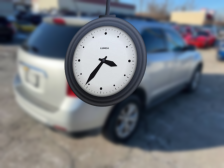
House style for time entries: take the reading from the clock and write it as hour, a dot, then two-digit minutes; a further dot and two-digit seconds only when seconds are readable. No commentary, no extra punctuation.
3.36
